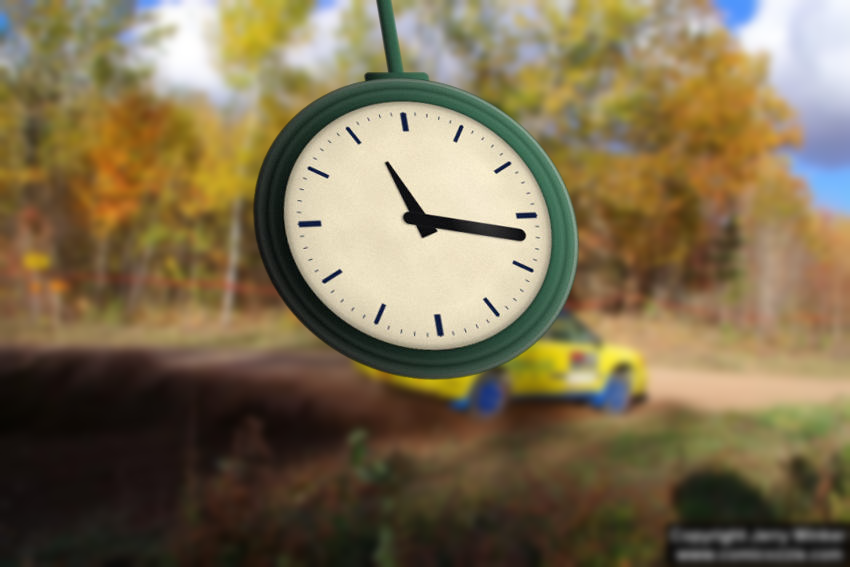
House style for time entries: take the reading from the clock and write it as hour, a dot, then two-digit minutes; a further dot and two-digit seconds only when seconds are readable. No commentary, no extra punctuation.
11.17
